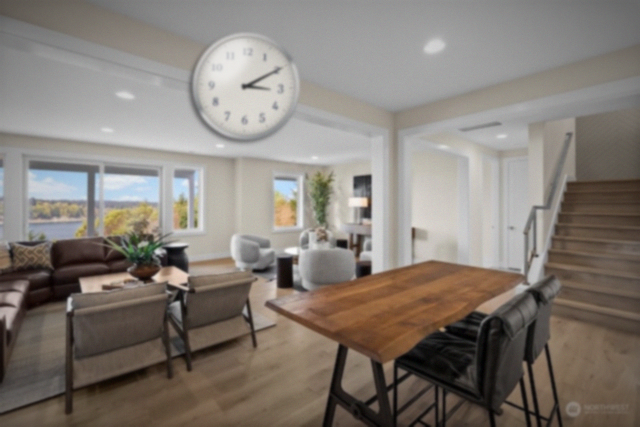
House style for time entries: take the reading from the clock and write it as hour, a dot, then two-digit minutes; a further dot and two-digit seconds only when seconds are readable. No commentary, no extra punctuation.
3.10
